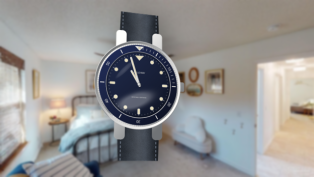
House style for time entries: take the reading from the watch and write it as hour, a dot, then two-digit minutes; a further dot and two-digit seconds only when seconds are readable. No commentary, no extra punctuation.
10.57
